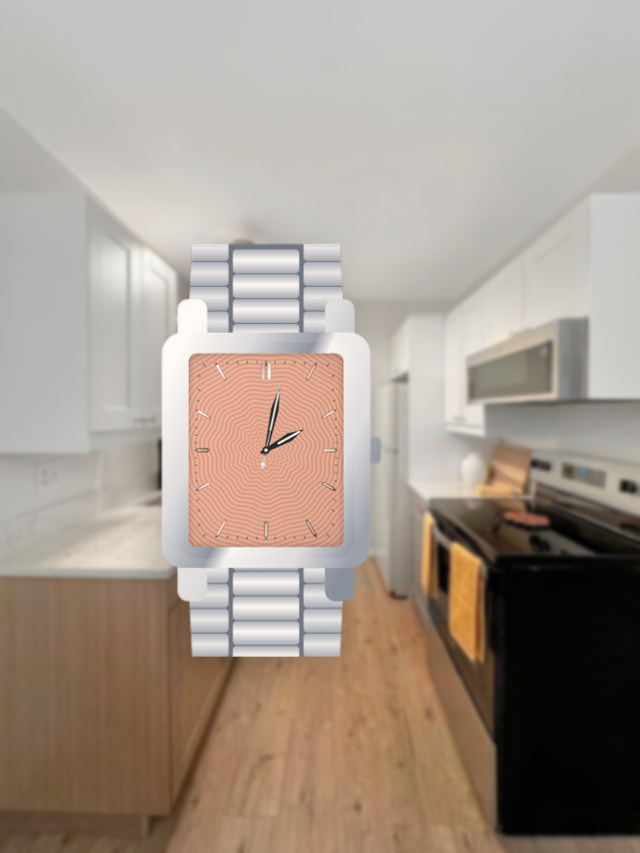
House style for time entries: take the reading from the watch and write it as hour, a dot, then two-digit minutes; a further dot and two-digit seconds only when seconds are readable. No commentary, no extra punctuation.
2.02.02
